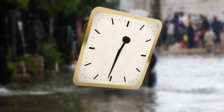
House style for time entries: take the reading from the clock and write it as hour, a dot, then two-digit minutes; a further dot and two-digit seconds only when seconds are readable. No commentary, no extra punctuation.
12.31
